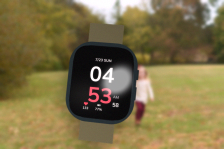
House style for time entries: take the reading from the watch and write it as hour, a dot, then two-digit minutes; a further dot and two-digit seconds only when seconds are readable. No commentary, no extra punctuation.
4.53
